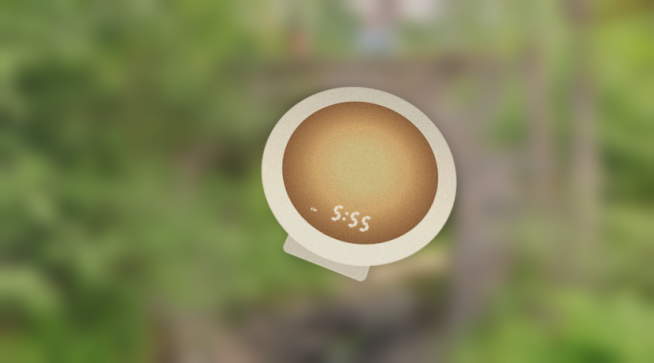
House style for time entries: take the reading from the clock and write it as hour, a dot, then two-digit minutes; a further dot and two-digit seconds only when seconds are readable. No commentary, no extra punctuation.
5.55
